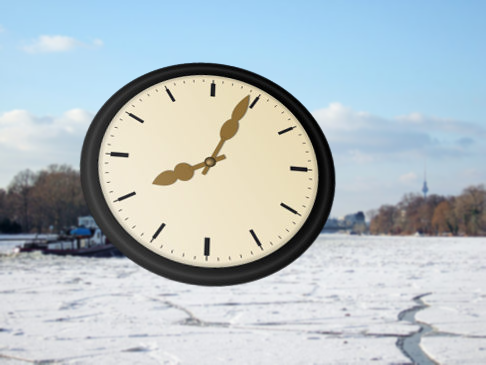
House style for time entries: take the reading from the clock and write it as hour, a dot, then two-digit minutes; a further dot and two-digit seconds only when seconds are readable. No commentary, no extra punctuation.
8.04
